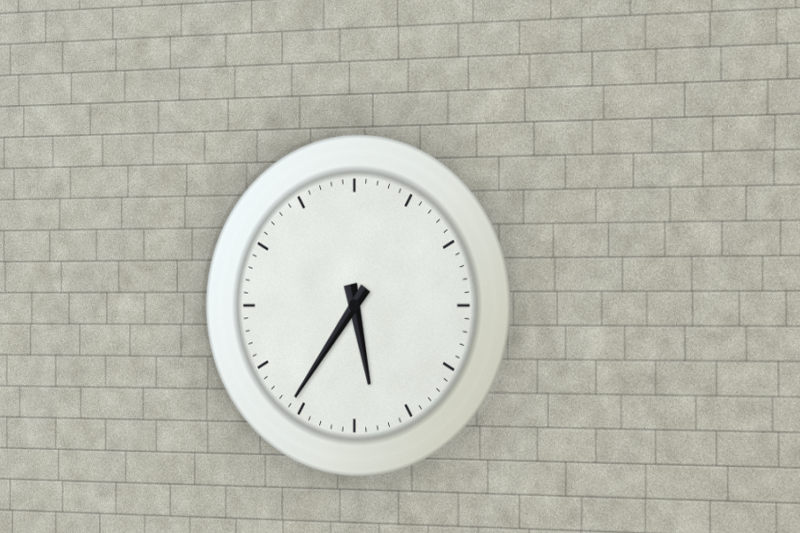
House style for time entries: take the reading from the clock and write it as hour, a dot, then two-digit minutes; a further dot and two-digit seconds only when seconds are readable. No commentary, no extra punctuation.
5.36
